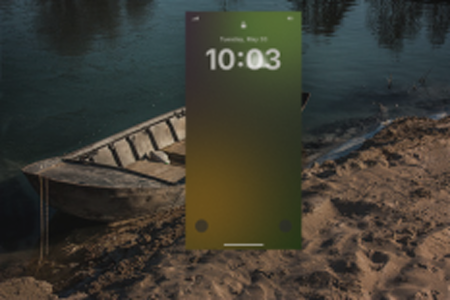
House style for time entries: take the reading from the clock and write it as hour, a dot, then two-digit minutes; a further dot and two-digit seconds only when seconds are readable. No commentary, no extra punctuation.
10.03
